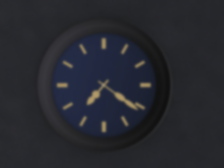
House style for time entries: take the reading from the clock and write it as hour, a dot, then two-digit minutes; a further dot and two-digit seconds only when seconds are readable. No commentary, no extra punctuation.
7.21
